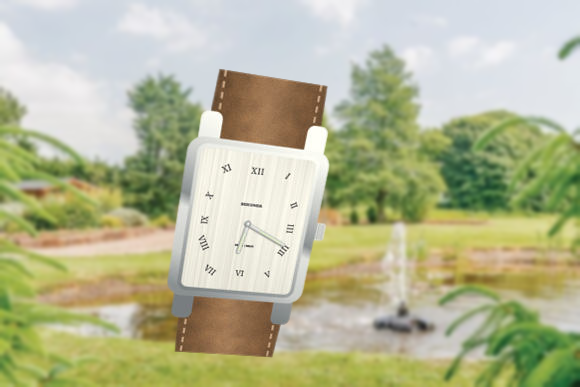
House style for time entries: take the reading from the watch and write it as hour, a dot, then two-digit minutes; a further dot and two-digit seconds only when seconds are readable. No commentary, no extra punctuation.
6.19
